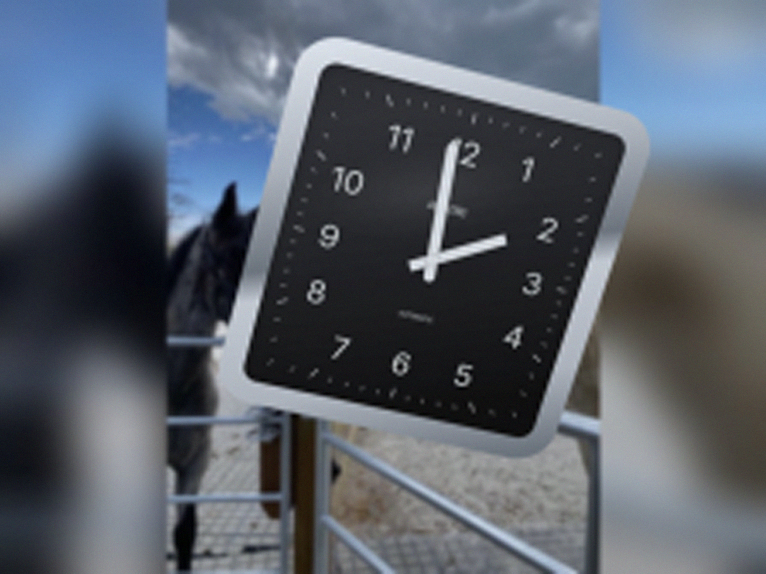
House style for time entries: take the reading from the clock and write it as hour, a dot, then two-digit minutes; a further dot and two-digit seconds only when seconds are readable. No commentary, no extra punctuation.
1.59
